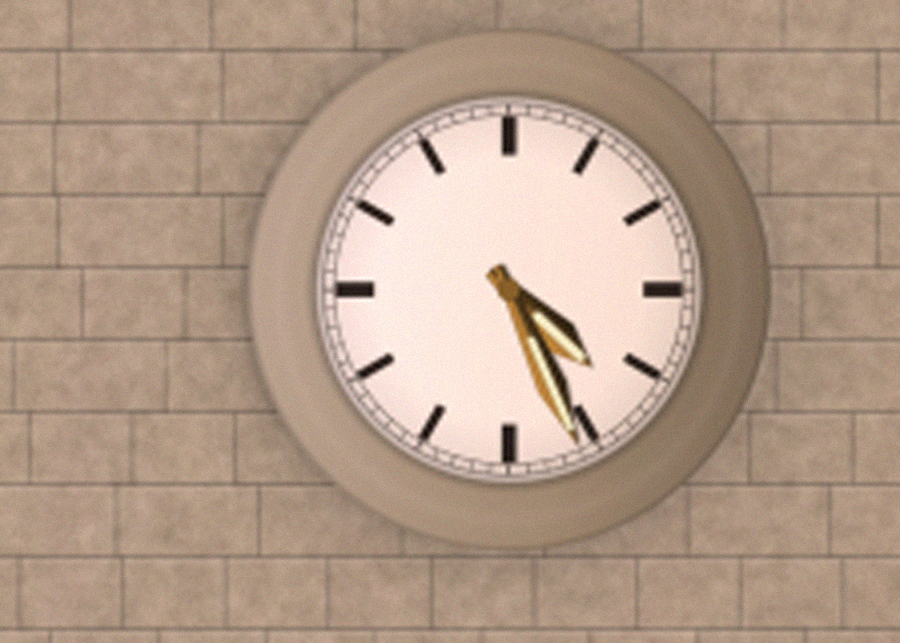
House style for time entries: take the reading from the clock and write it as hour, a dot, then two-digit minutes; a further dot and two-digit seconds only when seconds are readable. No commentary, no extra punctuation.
4.26
